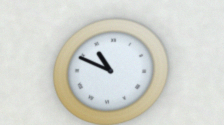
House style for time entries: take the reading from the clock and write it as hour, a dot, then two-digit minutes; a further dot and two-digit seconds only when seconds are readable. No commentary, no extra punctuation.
10.49
